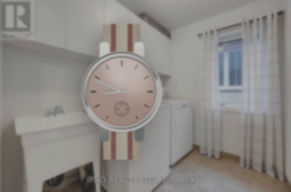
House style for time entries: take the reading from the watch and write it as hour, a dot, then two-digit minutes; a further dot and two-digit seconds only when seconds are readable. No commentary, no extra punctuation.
8.49
